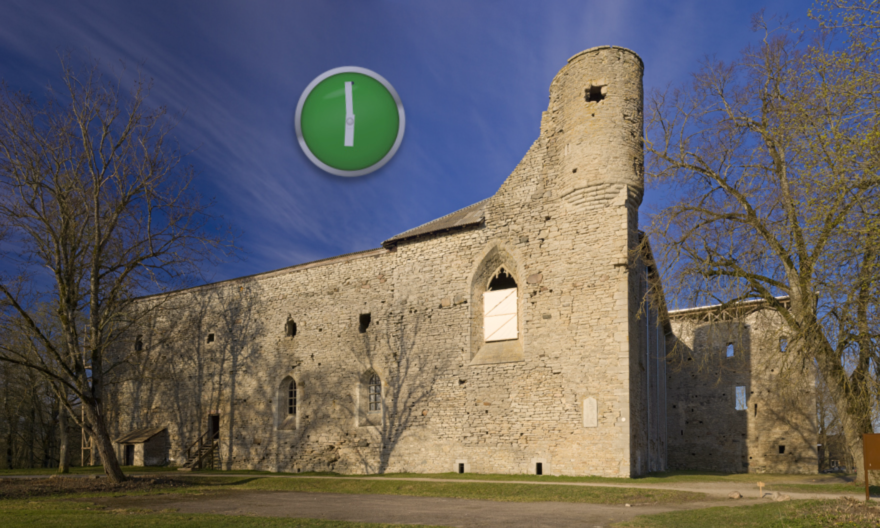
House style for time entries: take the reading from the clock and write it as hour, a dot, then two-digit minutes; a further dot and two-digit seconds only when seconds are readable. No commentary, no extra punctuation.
5.59
